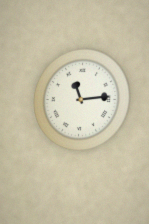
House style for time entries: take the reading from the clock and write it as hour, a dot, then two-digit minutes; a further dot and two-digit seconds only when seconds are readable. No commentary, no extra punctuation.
11.14
